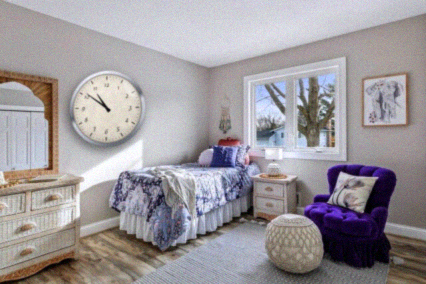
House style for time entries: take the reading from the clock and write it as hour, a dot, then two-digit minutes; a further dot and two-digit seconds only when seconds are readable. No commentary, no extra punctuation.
10.51
